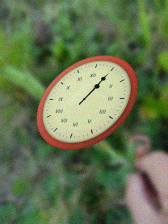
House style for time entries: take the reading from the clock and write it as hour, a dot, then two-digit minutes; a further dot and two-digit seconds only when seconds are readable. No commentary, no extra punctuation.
1.05
